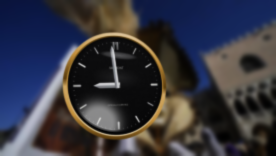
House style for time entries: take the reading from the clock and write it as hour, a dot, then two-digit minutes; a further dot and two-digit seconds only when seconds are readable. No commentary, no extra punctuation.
8.59
